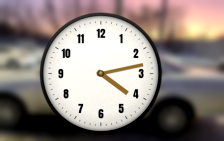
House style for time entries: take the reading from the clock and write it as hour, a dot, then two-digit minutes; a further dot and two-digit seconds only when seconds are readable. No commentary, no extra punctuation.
4.13
